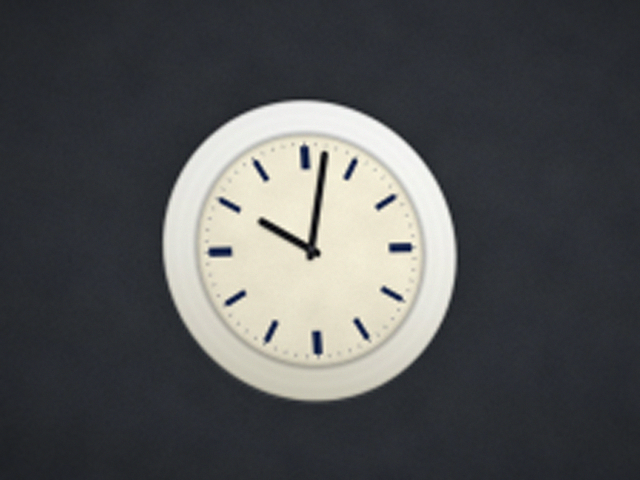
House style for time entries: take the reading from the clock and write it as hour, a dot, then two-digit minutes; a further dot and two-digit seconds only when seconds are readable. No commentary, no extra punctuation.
10.02
